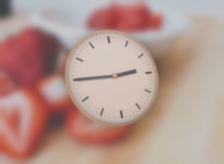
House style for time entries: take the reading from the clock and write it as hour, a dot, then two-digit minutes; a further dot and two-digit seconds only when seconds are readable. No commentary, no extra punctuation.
2.45
